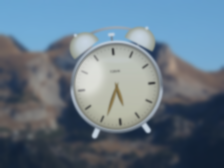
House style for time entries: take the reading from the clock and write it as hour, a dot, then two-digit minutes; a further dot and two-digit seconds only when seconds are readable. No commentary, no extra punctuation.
5.34
